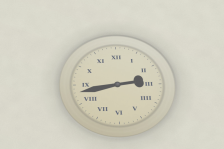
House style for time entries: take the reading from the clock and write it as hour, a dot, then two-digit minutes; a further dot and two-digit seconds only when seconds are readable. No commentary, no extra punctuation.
2.43
